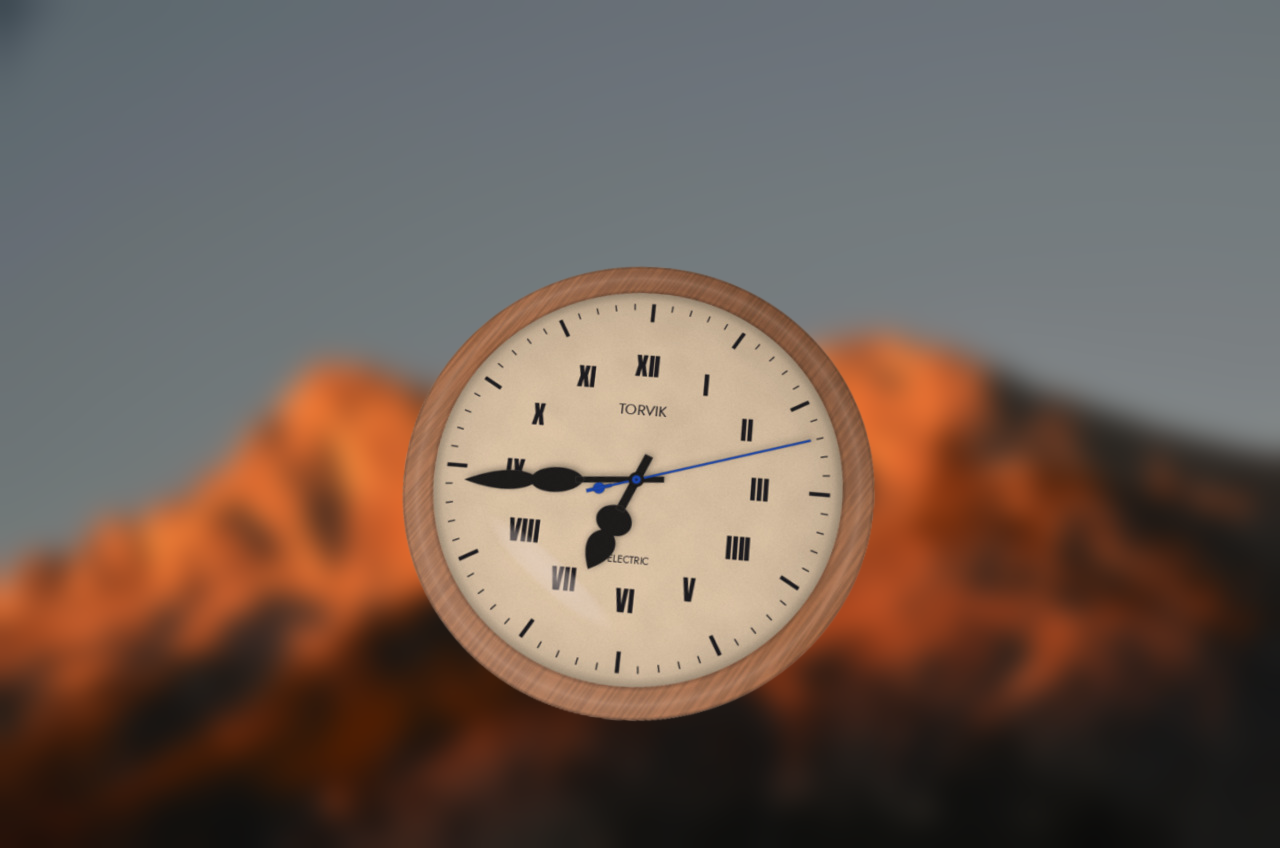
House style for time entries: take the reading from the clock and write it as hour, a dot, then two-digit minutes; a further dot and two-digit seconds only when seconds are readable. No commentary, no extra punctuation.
6.44.12
